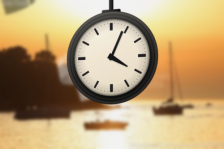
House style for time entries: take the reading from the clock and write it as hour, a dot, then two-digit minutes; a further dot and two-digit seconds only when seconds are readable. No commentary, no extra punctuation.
4.04
